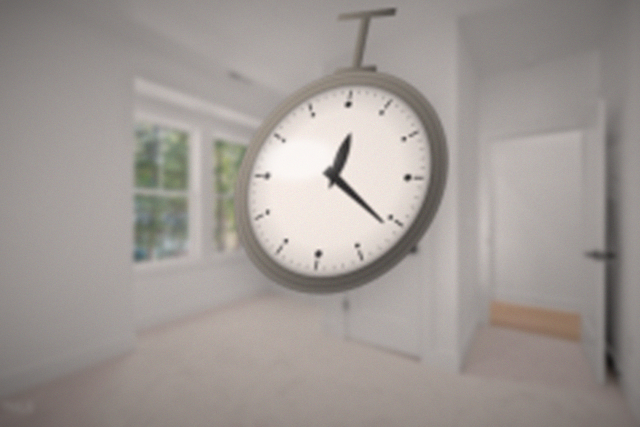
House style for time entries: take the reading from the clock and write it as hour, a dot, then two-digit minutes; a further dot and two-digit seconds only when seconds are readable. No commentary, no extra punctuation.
12.21
